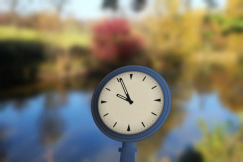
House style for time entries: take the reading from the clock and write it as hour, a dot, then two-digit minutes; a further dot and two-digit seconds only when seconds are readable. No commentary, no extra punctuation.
9.56
